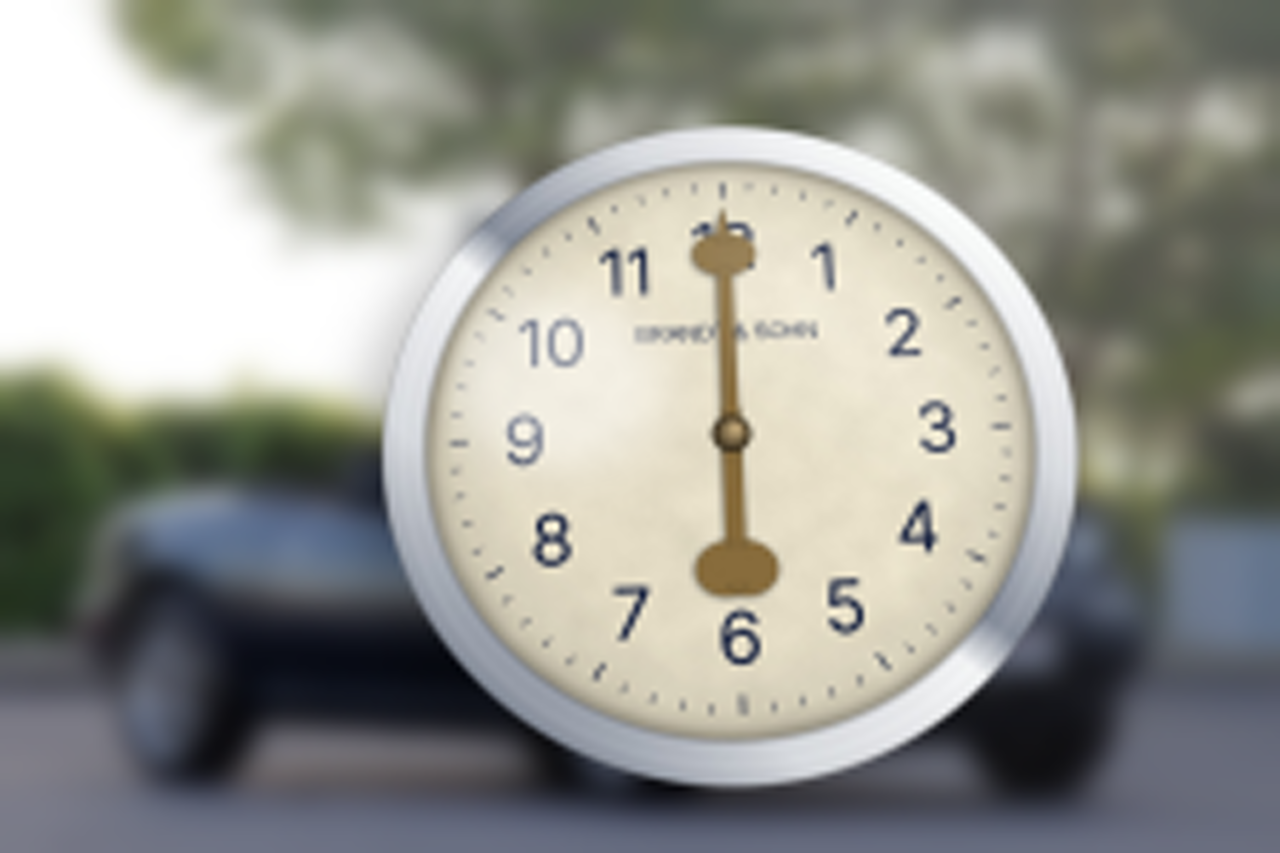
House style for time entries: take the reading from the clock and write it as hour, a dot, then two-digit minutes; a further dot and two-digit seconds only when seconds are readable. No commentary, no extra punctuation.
6.00
